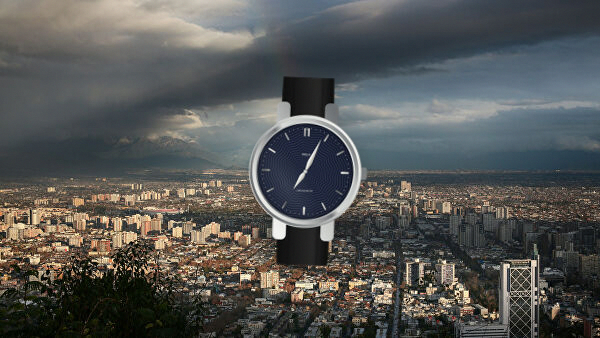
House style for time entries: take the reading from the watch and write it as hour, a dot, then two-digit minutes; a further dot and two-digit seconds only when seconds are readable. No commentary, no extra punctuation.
7.04
